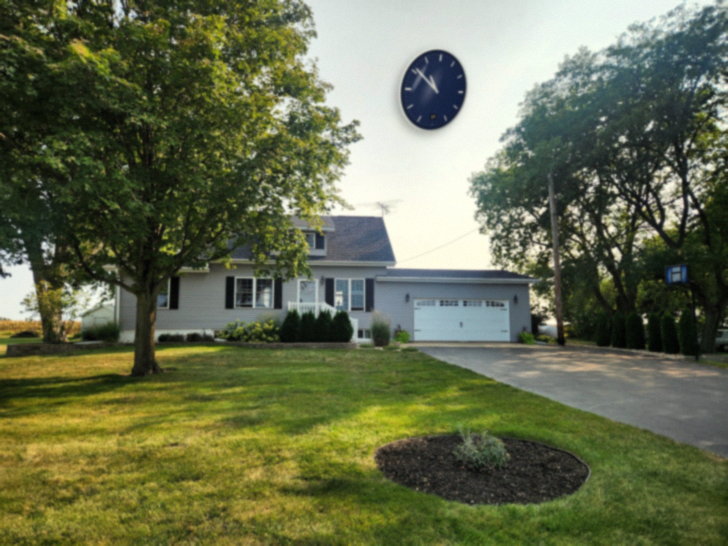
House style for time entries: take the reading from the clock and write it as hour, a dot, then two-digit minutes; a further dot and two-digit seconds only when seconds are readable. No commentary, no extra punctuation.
10.51
